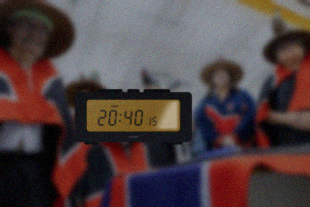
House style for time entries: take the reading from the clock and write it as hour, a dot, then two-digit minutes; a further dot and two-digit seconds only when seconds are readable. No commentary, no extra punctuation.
20.40.15
